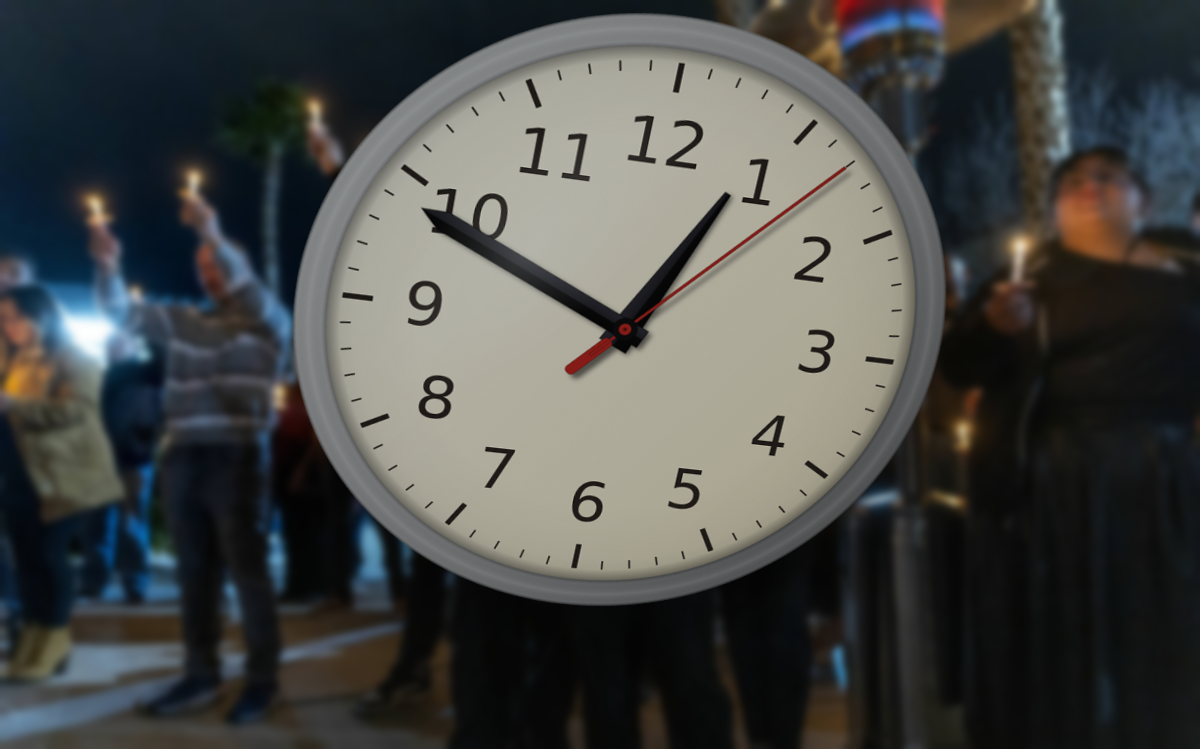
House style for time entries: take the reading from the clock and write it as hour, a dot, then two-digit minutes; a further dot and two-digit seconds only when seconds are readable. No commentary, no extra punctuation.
12.49.07
